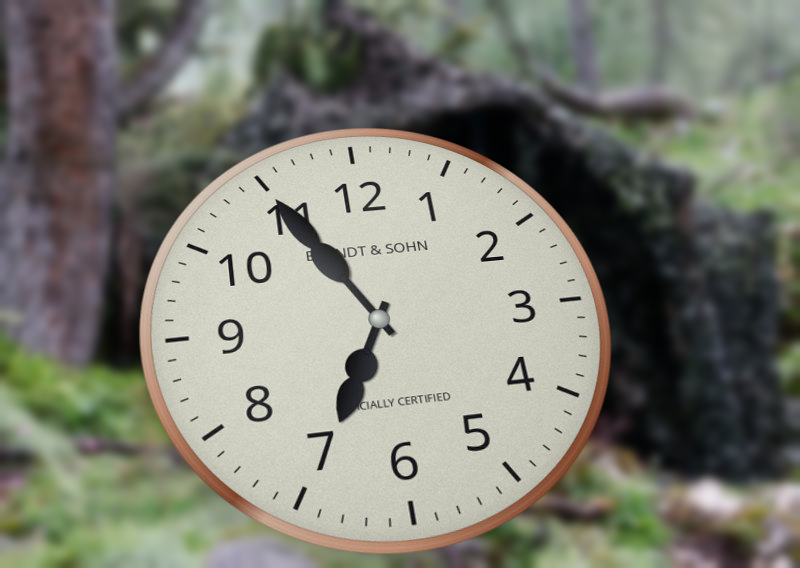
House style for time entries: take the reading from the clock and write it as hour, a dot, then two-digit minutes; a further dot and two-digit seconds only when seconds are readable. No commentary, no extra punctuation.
6.55
